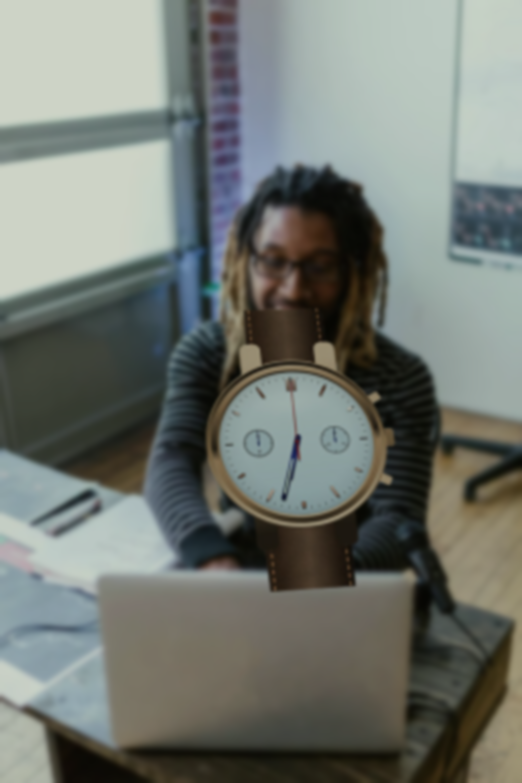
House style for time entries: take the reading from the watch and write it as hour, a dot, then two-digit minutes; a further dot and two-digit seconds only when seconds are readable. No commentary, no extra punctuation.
6.33
